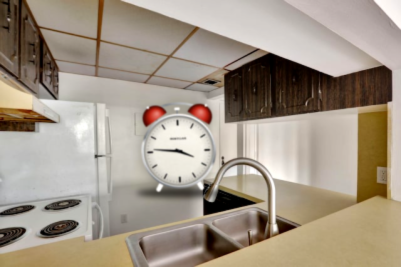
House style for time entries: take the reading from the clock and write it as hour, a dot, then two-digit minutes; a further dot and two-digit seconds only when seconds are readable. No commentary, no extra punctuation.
3.46
